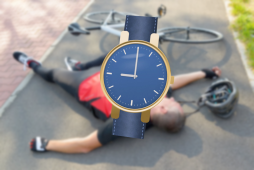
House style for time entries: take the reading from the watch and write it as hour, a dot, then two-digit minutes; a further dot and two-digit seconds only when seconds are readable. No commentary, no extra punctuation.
9.00
